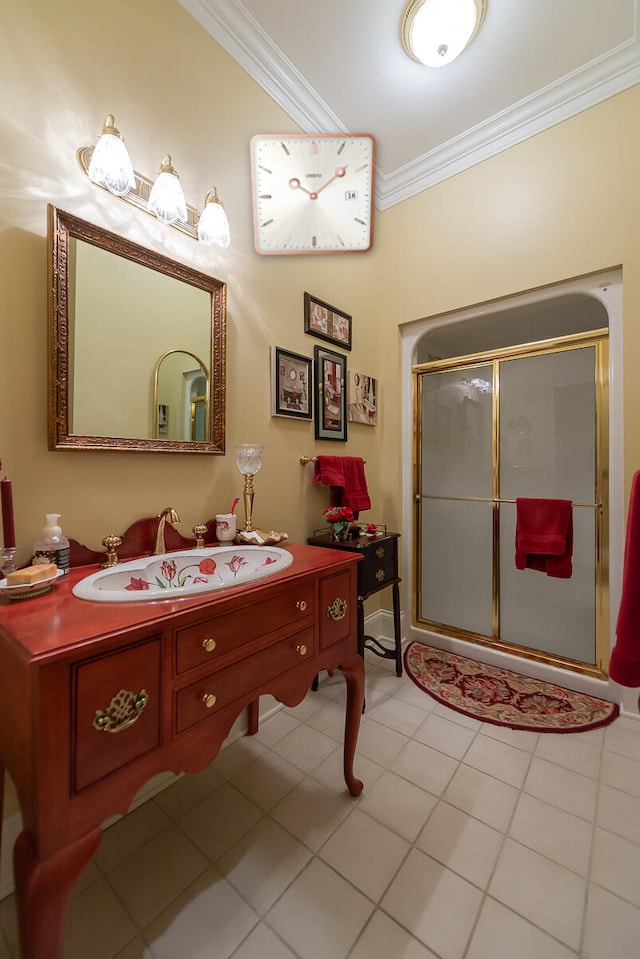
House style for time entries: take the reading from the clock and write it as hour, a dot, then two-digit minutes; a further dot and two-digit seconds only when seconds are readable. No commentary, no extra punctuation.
10.08
